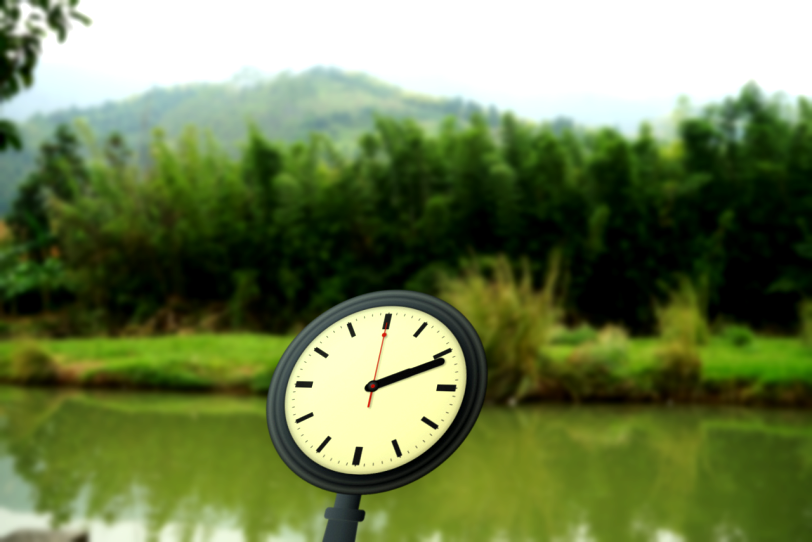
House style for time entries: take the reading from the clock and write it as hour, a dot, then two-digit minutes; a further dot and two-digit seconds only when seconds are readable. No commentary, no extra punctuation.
2.11.00
